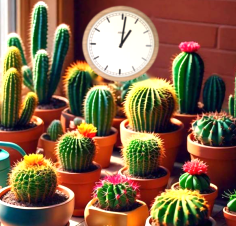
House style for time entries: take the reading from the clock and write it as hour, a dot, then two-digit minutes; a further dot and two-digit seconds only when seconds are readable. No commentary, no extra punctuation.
1.01
